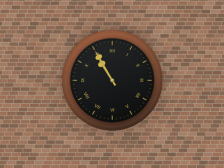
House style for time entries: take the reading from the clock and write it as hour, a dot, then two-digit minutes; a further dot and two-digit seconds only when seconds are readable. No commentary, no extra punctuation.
10.55
